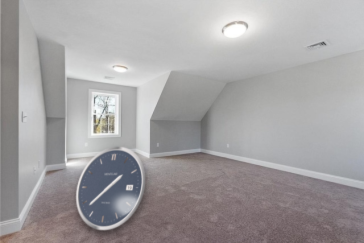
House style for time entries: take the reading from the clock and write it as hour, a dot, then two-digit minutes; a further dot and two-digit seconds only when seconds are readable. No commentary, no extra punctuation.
1.38
